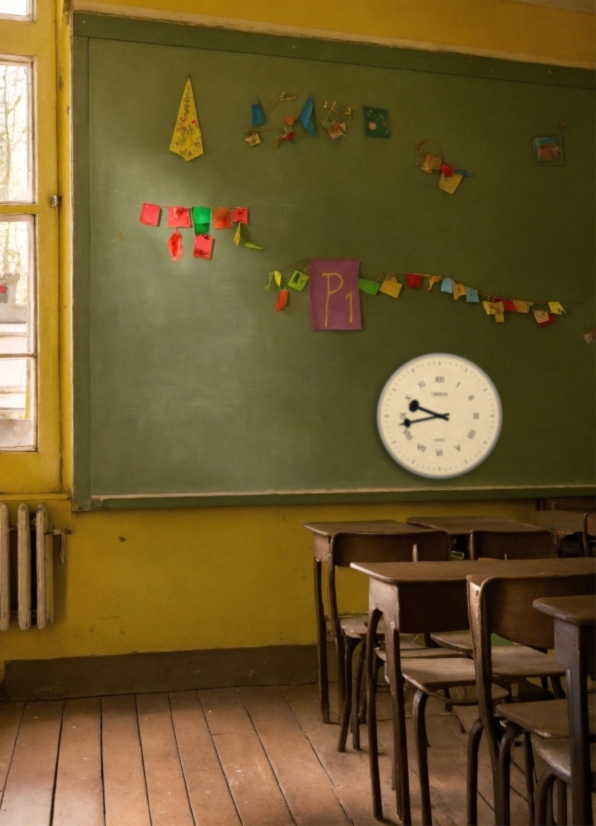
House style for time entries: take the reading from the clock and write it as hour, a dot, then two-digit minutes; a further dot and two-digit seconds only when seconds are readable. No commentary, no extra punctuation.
9.43
